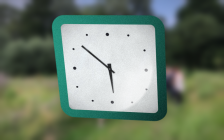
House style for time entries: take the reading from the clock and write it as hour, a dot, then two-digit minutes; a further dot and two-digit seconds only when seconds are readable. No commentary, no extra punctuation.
5.52
